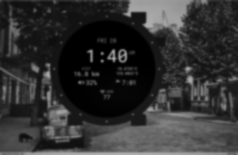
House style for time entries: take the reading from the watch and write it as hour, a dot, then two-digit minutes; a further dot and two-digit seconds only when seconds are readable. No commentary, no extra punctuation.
1.40
